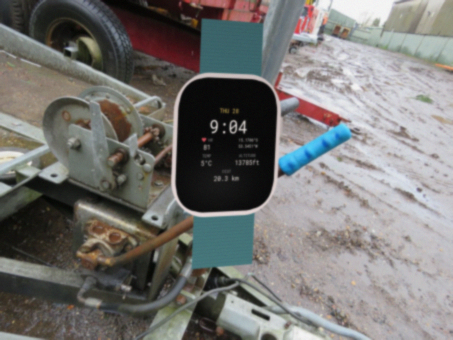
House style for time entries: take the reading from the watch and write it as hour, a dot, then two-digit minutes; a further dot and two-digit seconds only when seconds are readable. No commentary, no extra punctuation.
9.04
